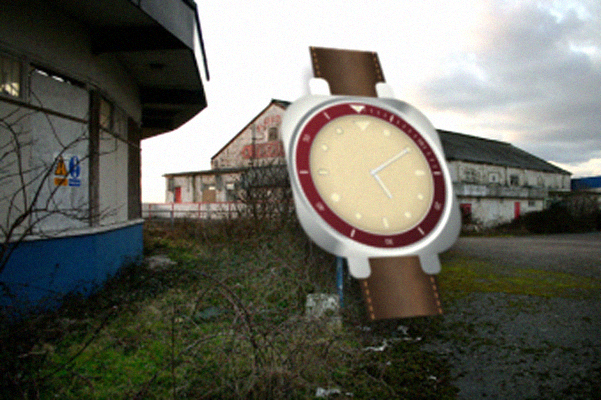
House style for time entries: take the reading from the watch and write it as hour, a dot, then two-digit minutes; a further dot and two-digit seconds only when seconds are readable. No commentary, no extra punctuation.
5.10
